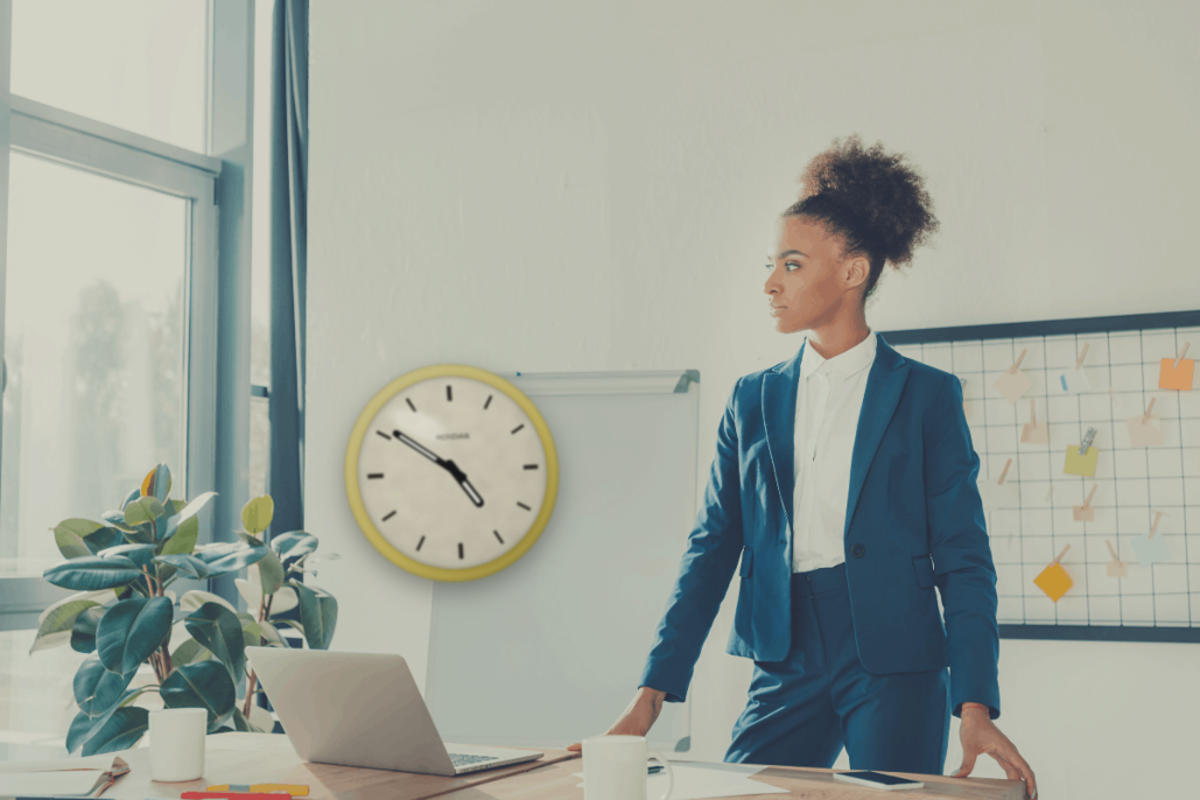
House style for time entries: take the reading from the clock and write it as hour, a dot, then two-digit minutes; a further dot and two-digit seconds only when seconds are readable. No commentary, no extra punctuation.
4.51
